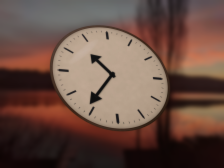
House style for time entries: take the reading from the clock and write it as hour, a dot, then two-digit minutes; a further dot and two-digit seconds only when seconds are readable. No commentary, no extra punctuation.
10.36
